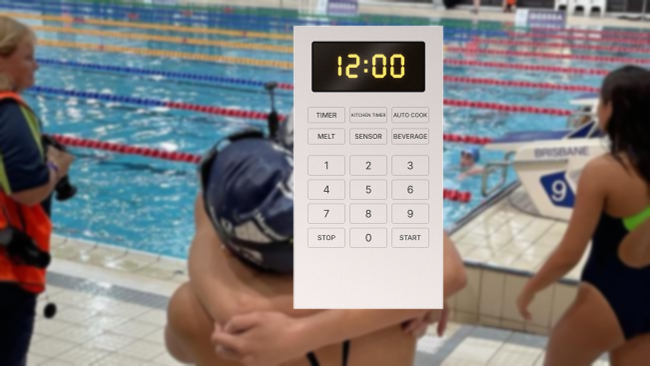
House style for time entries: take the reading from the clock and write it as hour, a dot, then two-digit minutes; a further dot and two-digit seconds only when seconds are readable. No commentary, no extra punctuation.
12.00
